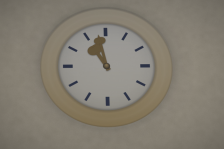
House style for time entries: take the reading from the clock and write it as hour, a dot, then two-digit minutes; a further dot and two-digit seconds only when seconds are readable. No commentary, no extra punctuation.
10.58
